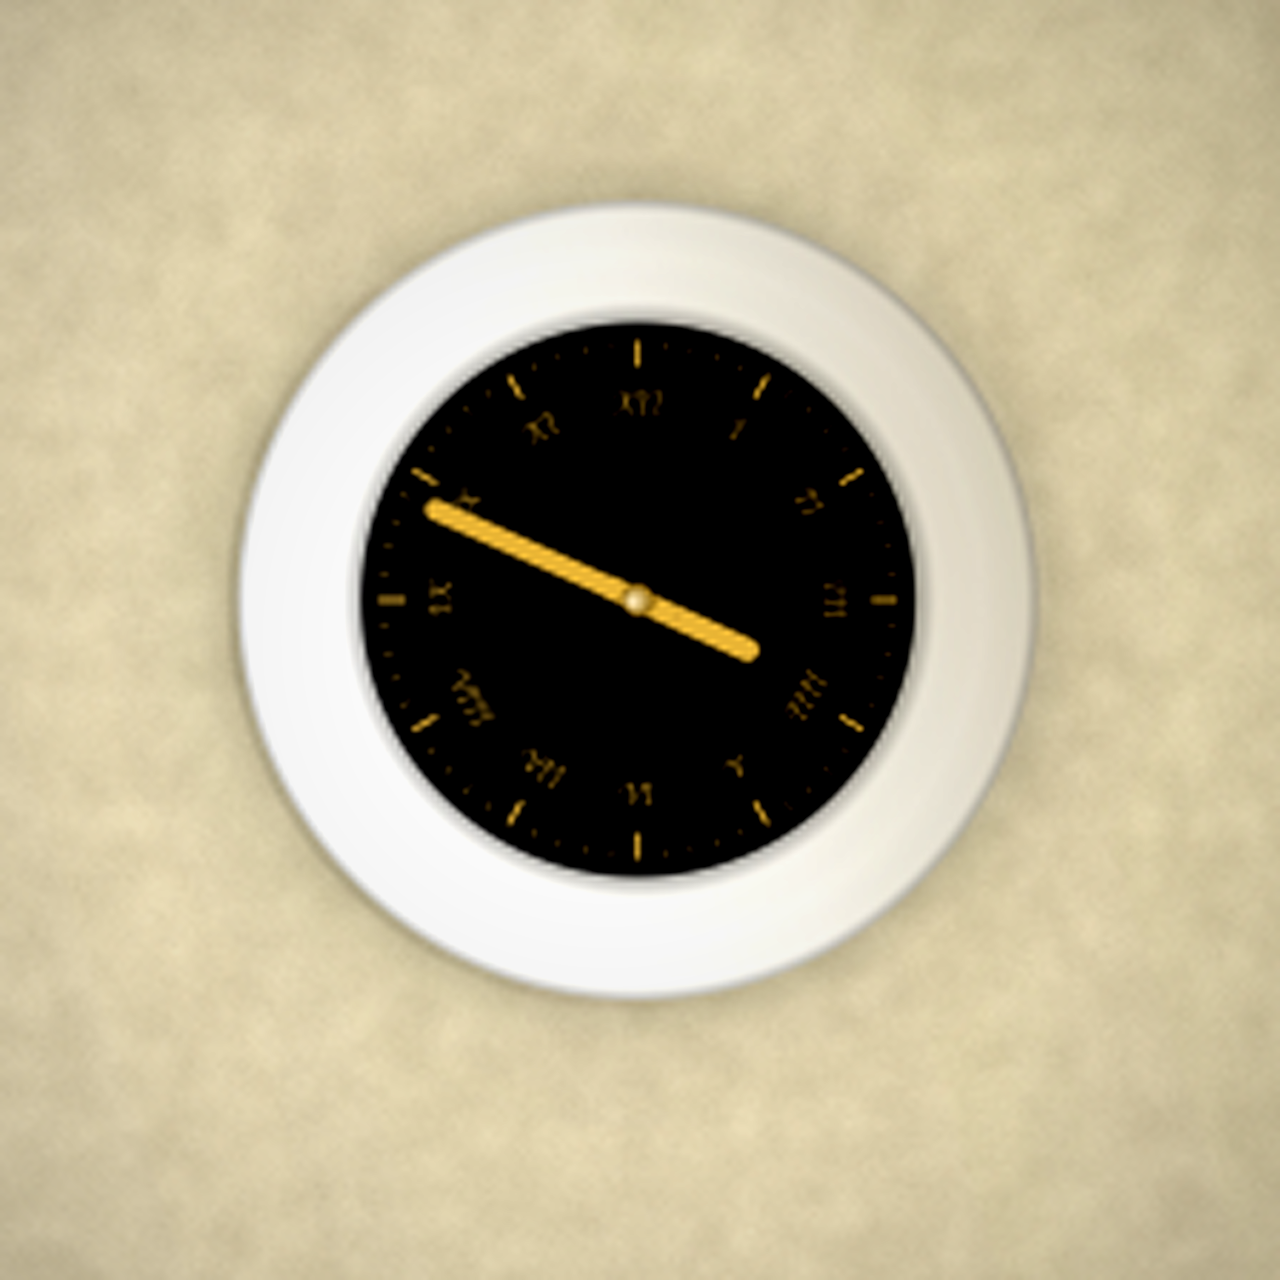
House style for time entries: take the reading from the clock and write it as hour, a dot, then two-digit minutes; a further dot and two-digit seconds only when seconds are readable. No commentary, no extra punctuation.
3.49
